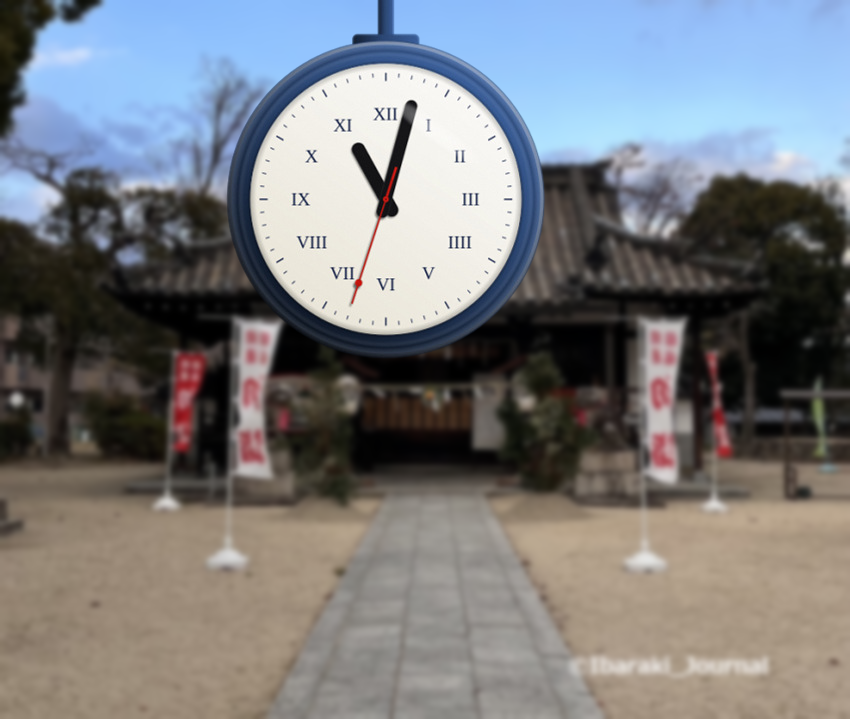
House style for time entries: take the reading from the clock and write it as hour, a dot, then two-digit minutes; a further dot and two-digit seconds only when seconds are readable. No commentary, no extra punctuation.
11.02.33
